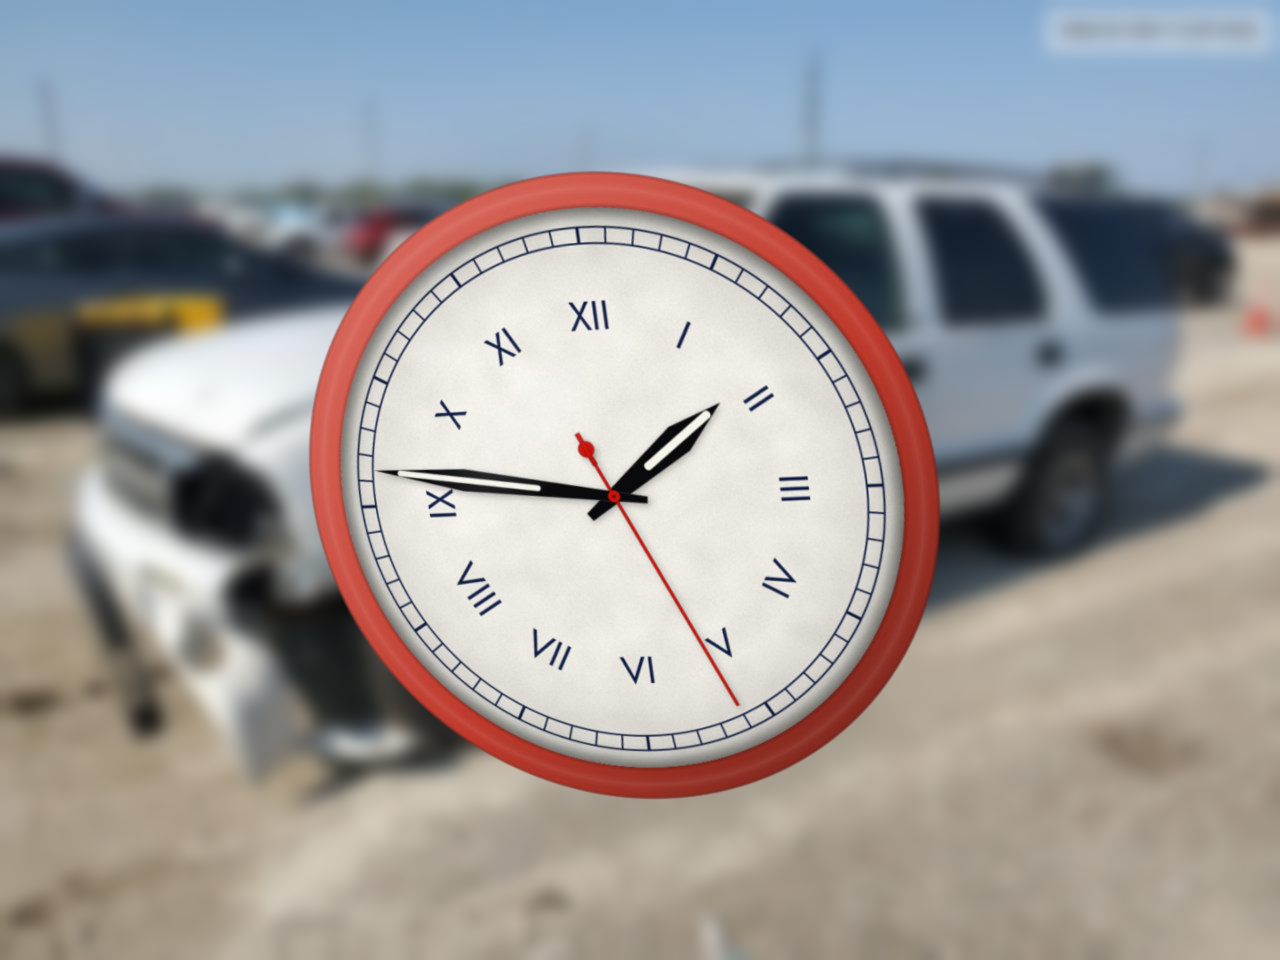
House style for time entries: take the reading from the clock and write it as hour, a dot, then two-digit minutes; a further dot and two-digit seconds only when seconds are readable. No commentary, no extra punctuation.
1.46.26
